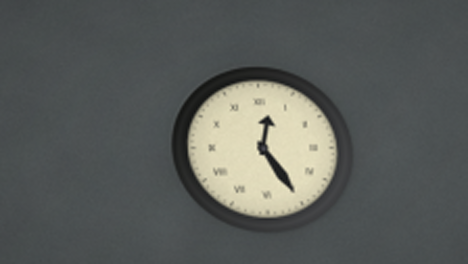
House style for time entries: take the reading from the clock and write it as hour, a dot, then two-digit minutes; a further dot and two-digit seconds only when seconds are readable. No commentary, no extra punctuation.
12.25
